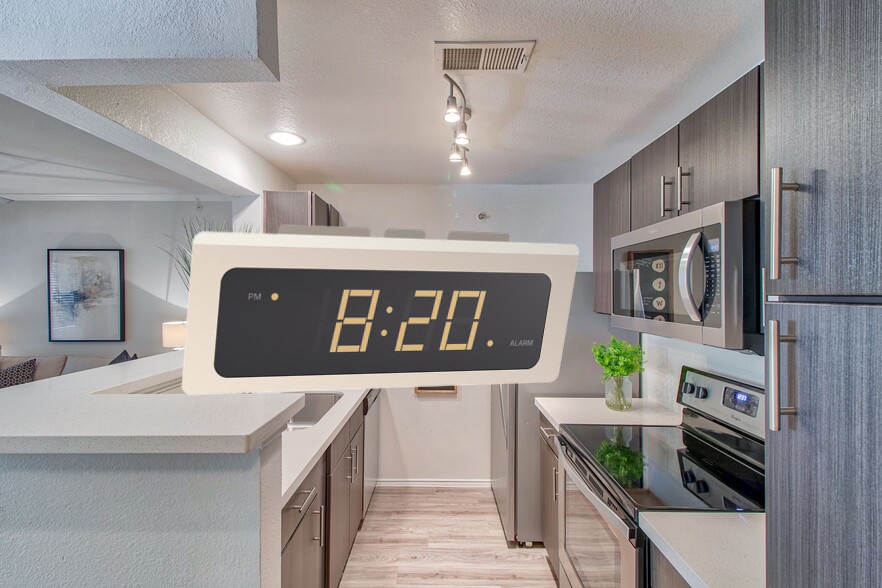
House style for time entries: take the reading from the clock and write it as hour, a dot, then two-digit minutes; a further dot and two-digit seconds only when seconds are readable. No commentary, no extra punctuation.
8.20
